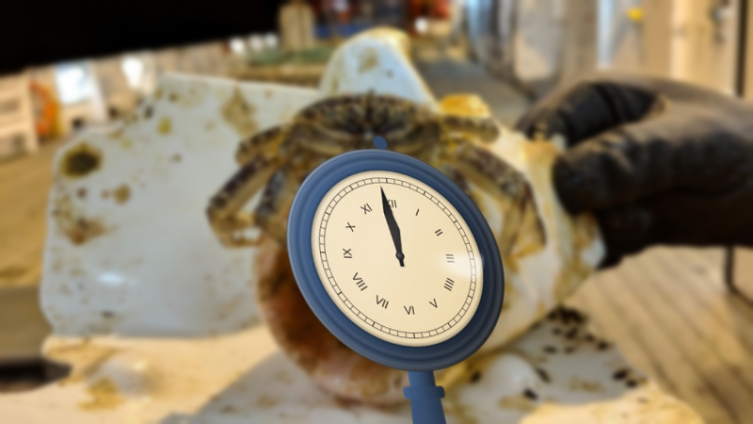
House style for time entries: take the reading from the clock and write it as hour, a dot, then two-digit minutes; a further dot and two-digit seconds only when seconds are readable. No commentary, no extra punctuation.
11.59
